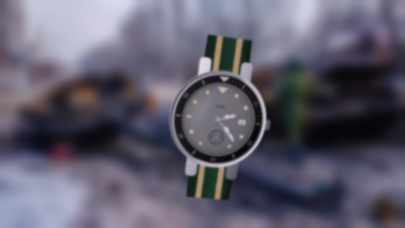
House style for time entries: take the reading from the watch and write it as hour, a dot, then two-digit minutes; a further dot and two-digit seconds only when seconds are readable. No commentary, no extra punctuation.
2.23
